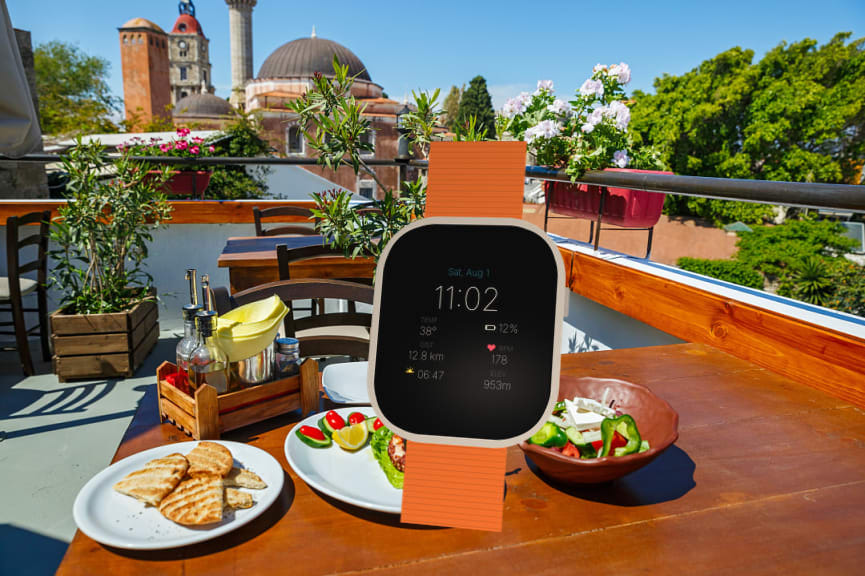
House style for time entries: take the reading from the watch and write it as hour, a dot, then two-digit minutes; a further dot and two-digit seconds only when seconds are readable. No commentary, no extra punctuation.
11.02
